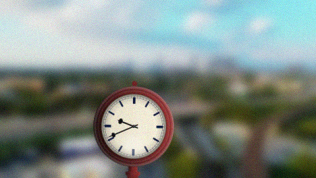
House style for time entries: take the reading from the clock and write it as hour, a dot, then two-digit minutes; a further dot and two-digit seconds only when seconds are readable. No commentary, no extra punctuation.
9.41
